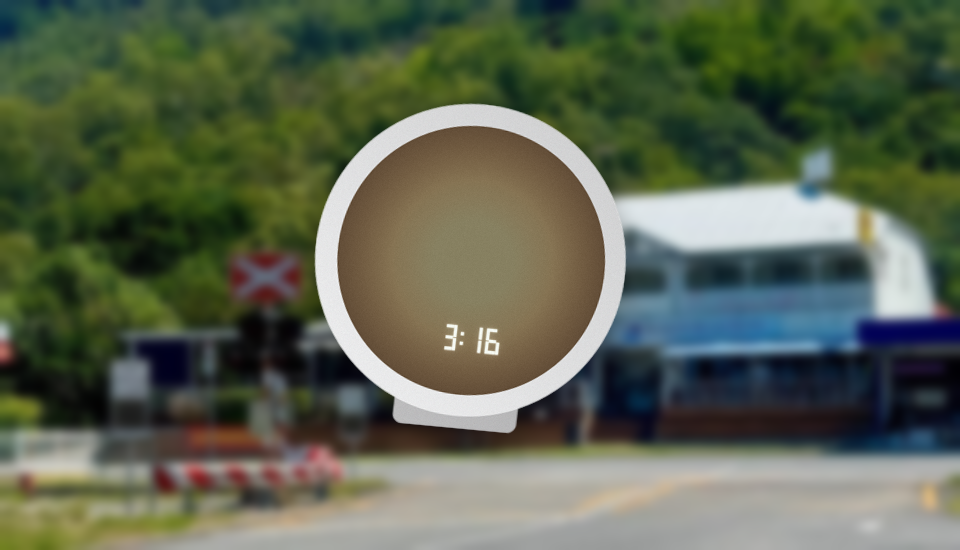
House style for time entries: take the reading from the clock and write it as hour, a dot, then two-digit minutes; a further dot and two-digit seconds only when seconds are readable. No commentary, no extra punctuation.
3.16
